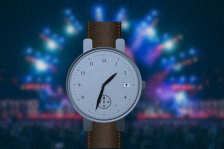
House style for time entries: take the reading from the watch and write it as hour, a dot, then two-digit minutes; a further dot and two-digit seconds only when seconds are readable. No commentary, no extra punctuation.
1.33
